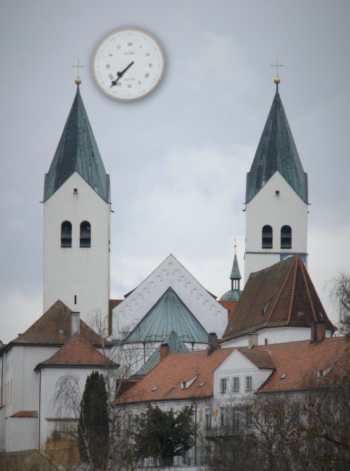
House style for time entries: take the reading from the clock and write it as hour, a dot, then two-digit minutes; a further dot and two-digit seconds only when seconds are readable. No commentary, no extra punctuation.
7.37
